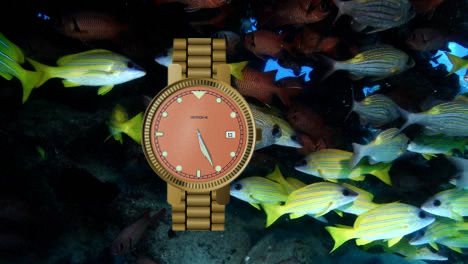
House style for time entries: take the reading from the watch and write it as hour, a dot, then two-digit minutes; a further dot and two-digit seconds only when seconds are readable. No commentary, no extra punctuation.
5.26
